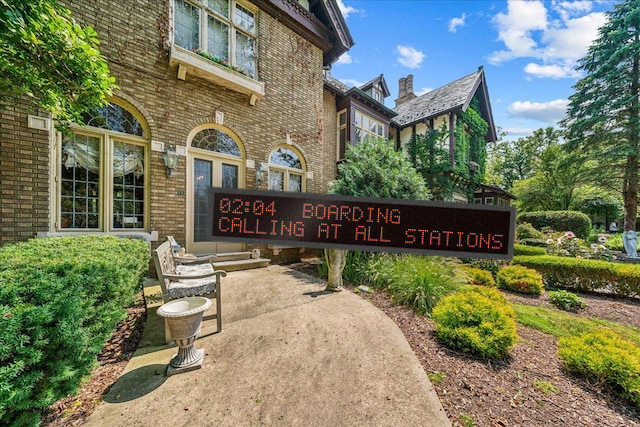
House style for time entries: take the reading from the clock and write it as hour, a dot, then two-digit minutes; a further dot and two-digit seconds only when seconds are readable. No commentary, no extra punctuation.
2.04
